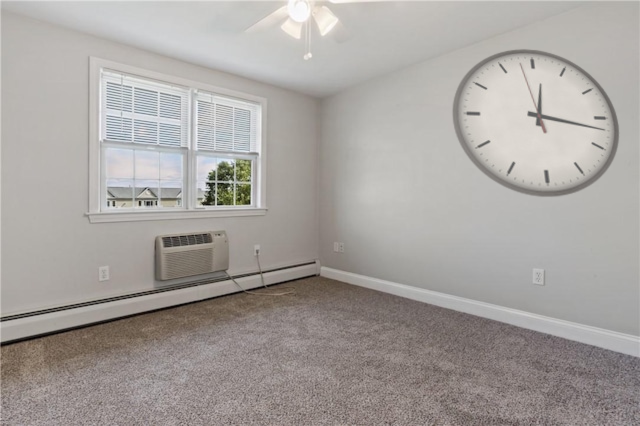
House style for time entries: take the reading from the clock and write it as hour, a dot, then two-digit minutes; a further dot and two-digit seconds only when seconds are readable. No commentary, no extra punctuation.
12.16.58
